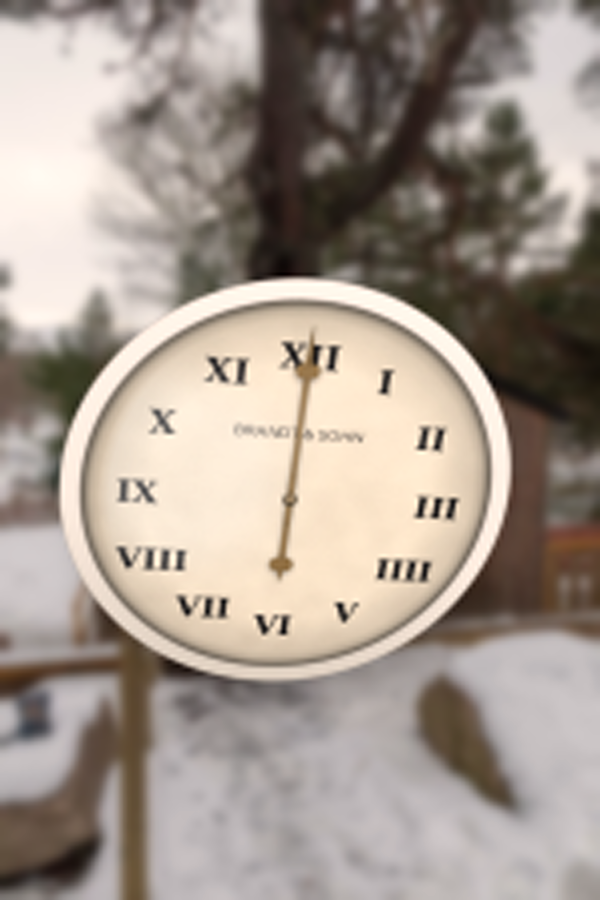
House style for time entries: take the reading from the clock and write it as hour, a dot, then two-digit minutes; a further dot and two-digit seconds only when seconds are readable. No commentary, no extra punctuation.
6.00
